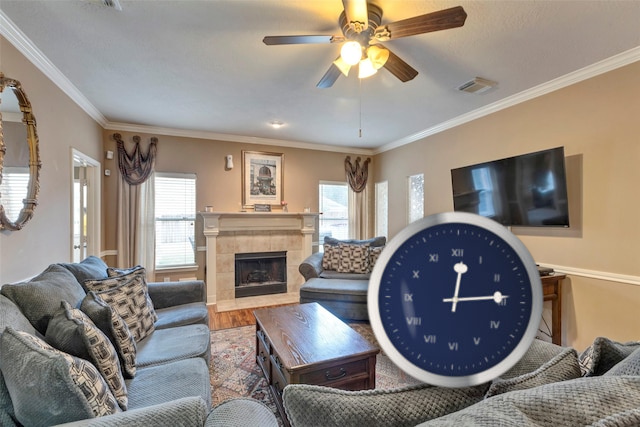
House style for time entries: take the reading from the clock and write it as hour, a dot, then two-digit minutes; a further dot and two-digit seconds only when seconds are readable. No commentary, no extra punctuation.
12.14
